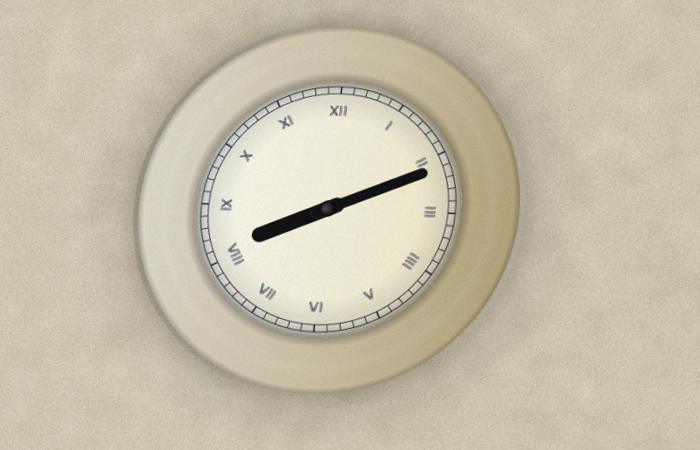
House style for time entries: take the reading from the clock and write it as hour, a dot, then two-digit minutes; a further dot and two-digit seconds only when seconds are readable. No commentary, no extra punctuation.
8.11
